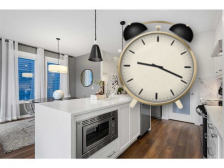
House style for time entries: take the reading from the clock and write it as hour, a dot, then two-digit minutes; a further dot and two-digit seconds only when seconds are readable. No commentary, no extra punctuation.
9.19
